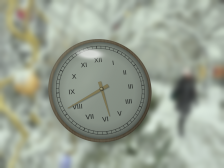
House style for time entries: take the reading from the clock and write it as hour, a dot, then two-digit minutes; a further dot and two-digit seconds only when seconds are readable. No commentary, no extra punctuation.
5.41
